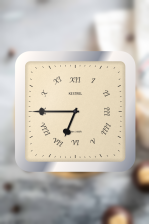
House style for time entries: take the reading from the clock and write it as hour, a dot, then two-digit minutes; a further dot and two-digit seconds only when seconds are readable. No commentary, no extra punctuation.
6.45
